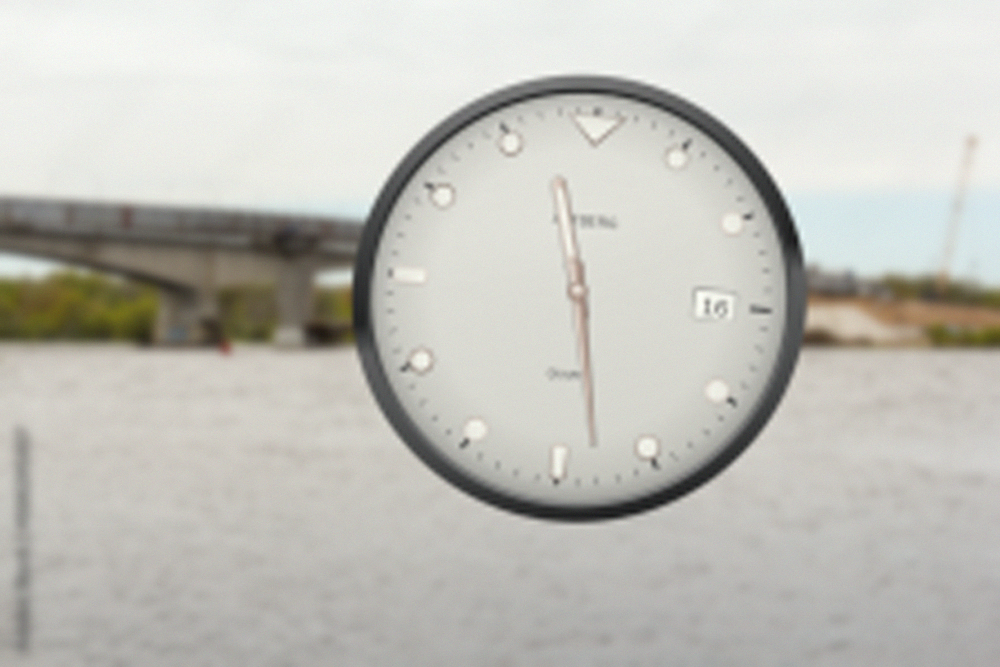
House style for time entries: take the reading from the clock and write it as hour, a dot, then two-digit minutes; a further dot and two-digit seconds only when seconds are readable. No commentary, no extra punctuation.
11.28
